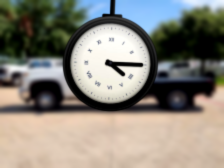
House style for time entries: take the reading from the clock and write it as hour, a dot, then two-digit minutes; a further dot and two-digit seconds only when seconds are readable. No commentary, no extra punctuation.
4.15
